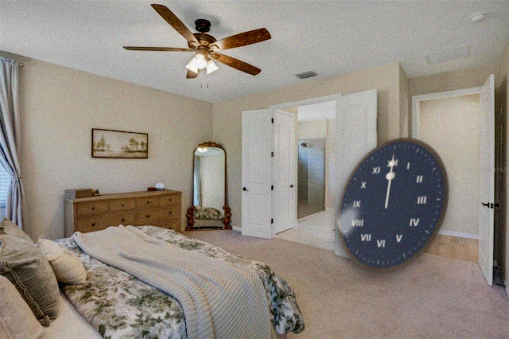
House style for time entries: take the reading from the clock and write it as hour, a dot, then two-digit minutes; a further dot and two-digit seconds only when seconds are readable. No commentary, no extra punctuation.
12.00
